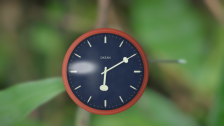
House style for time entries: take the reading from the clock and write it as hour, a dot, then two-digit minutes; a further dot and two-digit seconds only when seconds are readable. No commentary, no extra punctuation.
6.10
